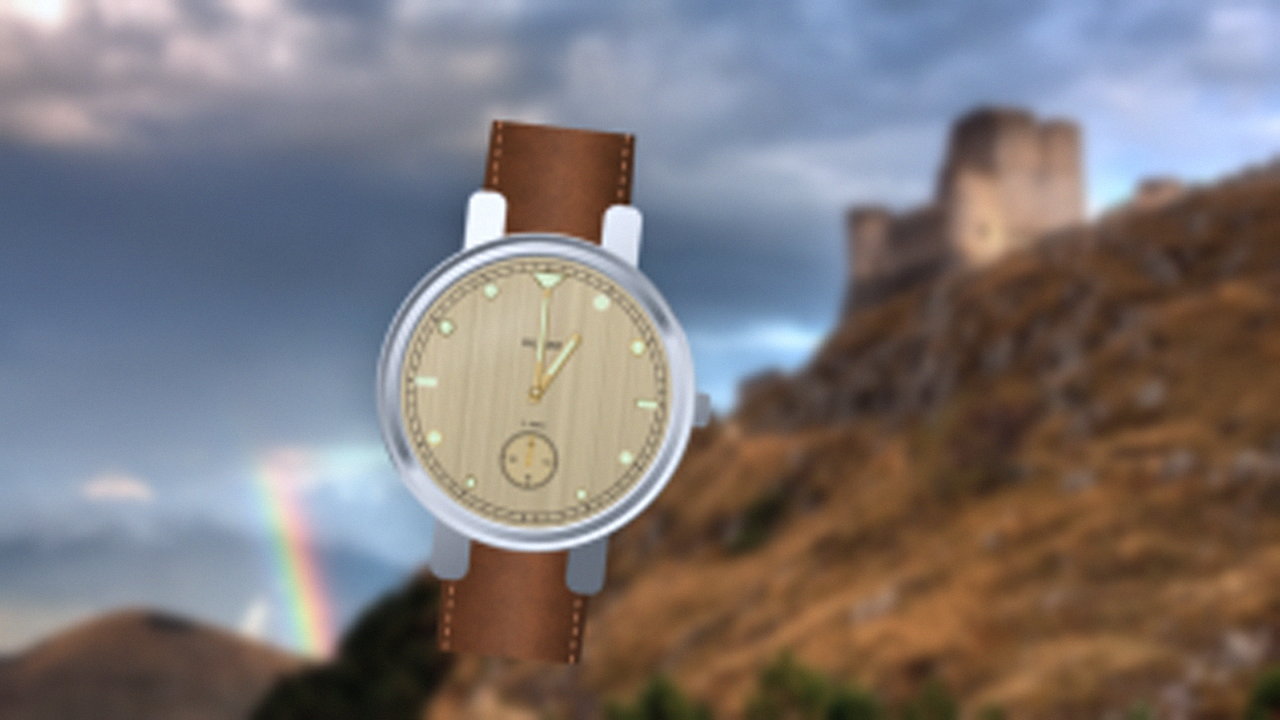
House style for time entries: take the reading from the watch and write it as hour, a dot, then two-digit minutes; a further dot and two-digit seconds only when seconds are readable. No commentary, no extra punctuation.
1.00
